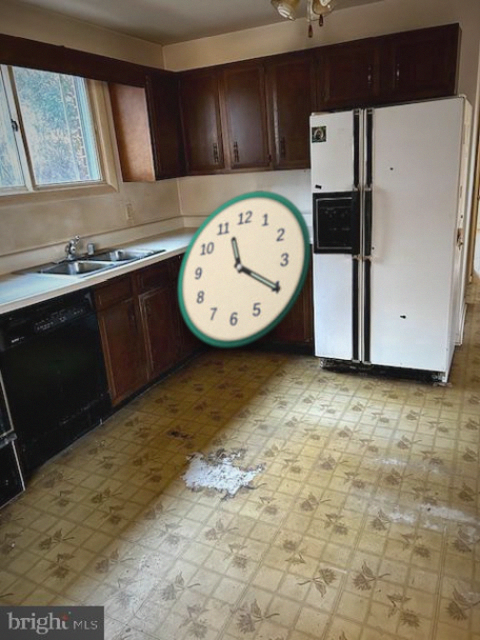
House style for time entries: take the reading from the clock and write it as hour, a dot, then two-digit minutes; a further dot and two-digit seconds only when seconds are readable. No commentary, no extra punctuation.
11.20
